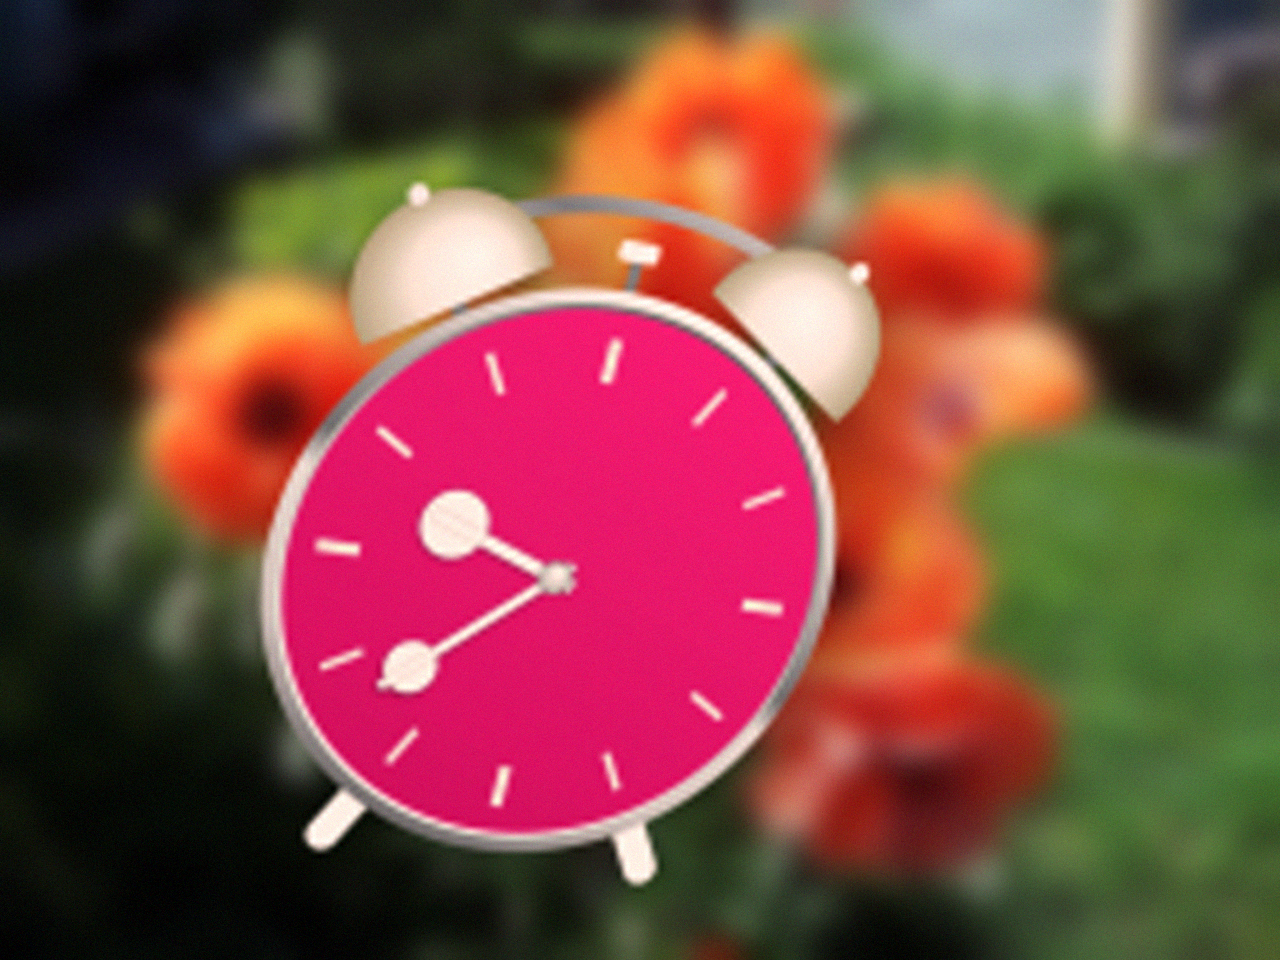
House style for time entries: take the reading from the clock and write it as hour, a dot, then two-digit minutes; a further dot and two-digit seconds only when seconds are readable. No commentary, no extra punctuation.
9.38
